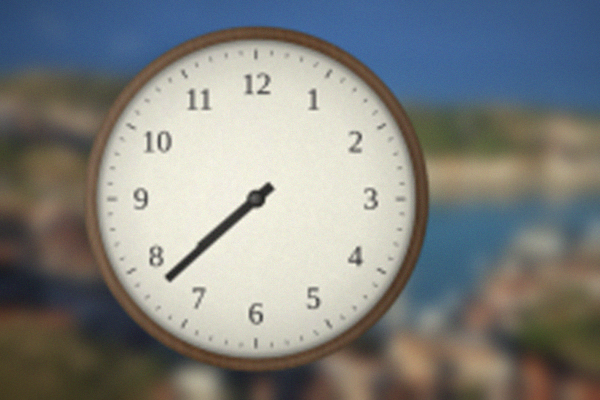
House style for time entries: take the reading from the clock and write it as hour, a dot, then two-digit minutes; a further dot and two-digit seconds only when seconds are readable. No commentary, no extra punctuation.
7.38
